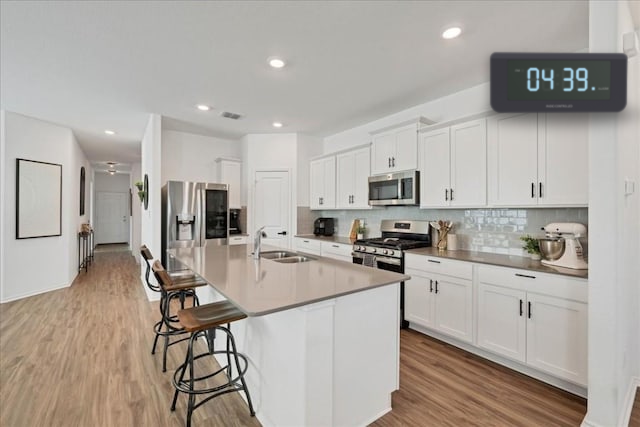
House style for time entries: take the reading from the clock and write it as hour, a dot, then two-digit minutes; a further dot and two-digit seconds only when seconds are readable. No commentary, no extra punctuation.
4.39
